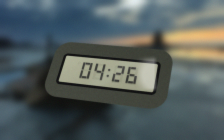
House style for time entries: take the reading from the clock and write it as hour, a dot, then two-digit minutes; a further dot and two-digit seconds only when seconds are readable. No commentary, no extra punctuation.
4.26
